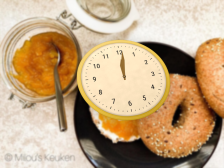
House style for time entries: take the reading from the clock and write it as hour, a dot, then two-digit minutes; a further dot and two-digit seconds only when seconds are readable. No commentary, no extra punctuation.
12.01
